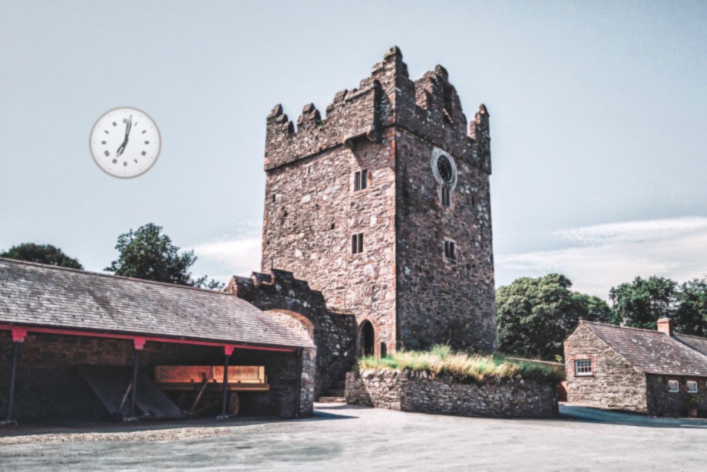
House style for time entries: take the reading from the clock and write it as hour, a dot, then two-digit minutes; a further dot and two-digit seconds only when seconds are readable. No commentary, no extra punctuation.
7.02
